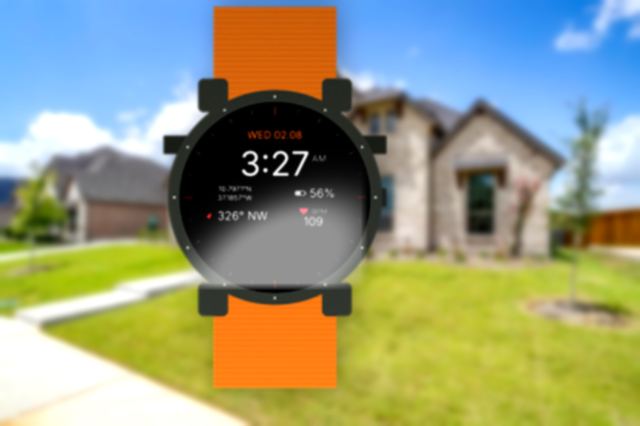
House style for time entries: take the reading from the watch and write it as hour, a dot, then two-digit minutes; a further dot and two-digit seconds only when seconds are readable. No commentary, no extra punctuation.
3.27
